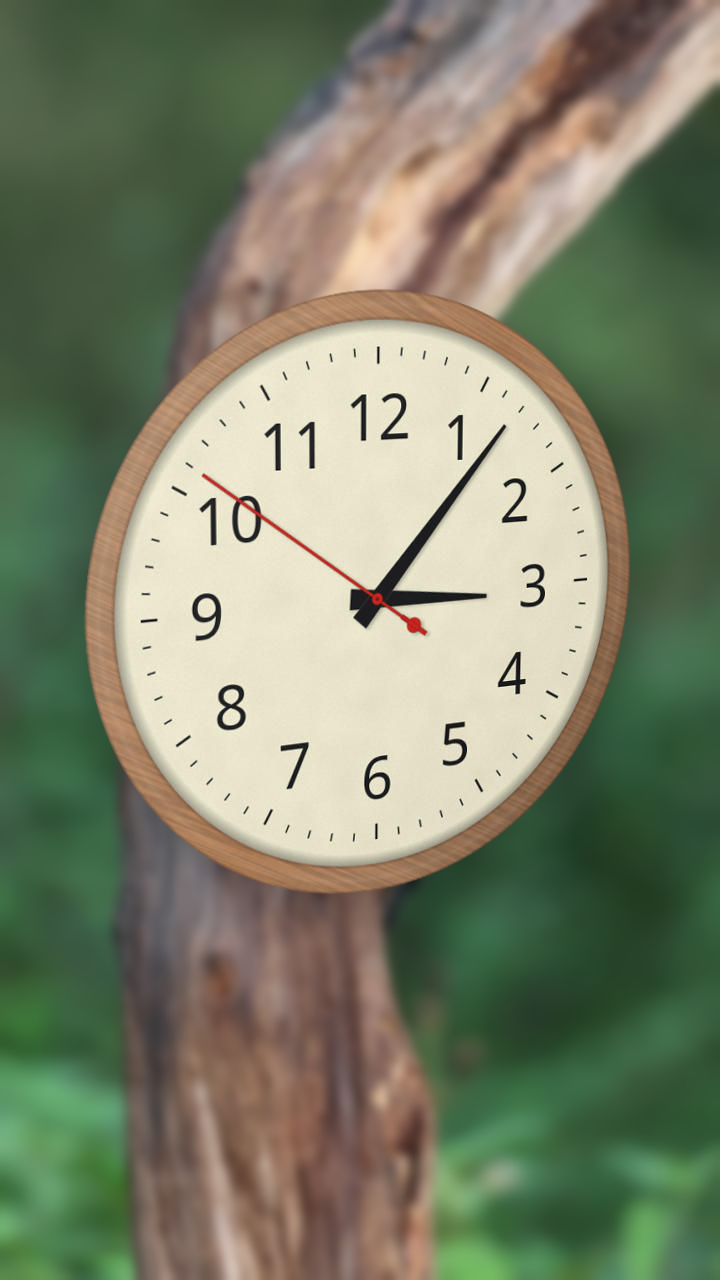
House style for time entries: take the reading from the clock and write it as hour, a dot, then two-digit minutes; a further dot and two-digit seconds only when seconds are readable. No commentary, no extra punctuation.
3.06.51
